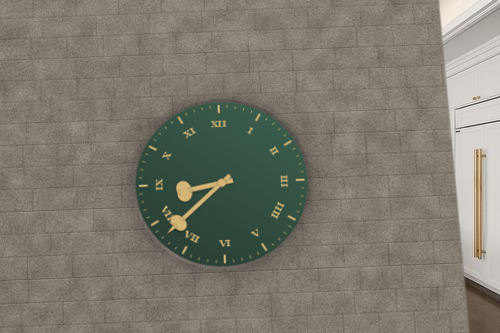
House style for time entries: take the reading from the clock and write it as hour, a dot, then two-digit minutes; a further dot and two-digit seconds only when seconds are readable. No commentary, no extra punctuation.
8.38
